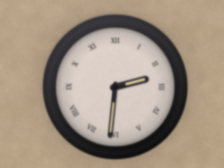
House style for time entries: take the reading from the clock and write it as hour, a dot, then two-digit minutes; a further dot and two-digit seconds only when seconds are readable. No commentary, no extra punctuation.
2.31
